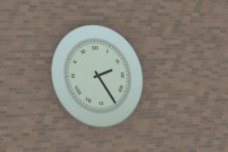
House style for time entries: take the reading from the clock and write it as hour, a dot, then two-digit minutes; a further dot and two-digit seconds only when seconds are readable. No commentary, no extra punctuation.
2.25
